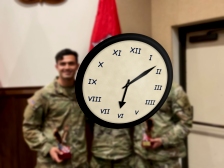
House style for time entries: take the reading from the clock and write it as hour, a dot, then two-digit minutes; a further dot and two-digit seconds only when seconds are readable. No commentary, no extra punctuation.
6.08
